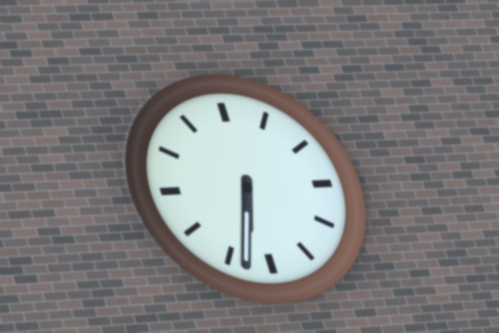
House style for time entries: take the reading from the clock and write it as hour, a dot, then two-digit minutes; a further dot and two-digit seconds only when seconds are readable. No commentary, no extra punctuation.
6.33
